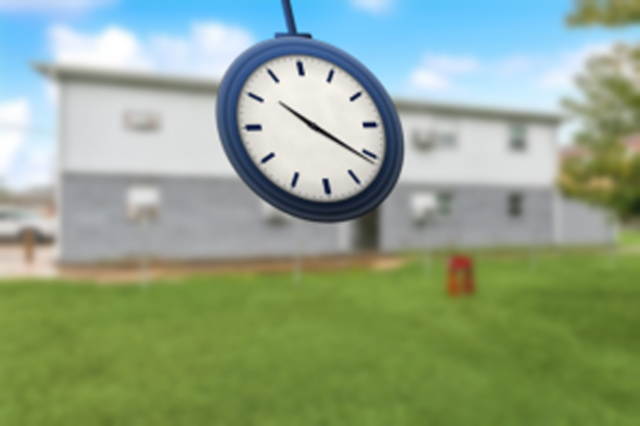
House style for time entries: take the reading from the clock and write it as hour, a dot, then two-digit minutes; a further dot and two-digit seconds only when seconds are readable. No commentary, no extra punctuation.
10.21
